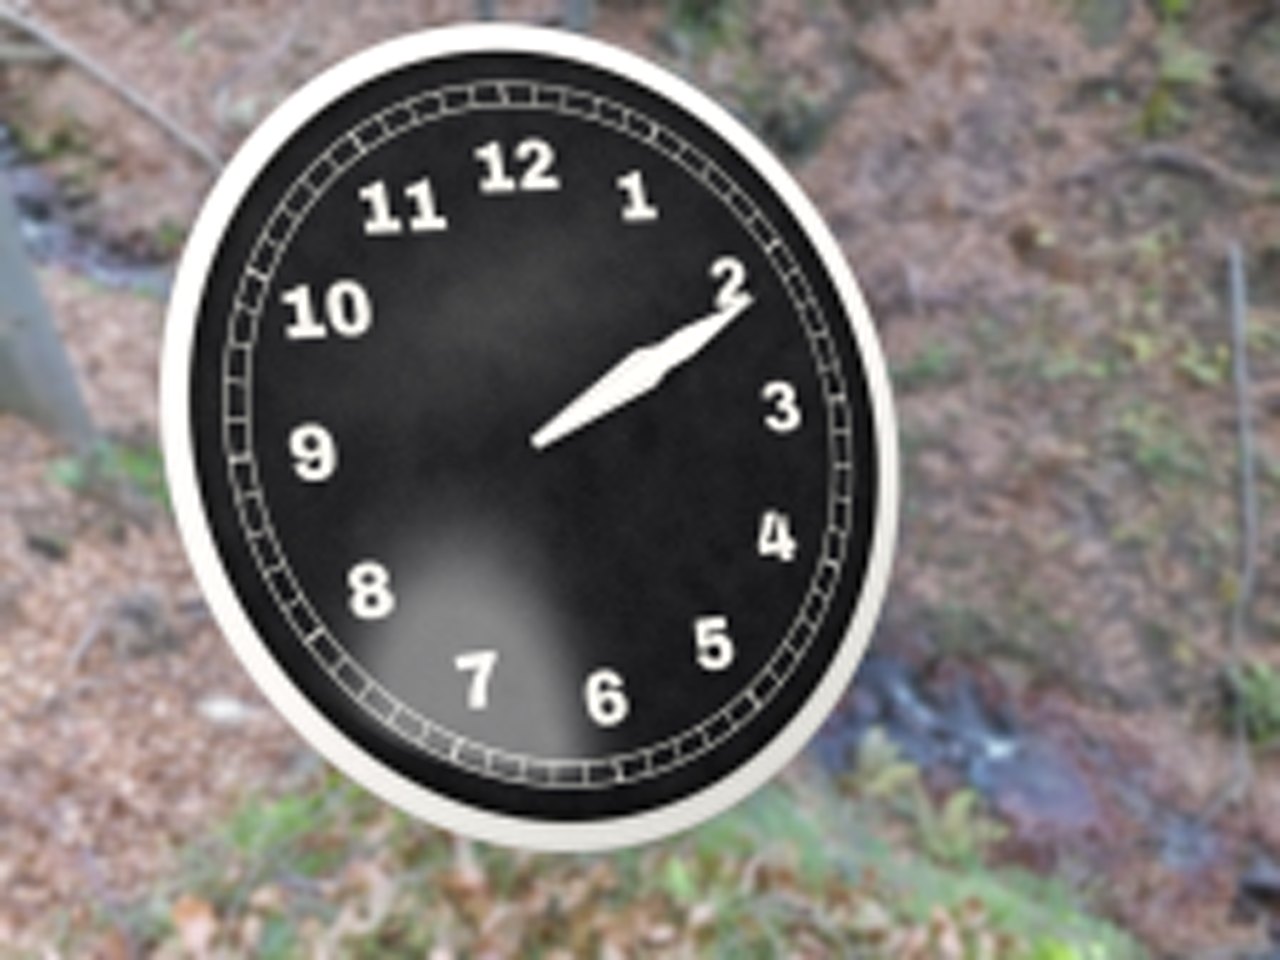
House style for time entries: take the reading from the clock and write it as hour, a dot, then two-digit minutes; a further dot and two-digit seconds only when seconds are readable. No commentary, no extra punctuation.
2.11
